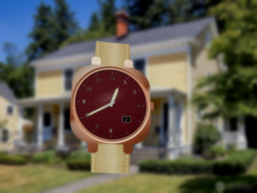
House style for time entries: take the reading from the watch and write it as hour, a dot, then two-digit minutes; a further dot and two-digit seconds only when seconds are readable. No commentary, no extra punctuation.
12.40
